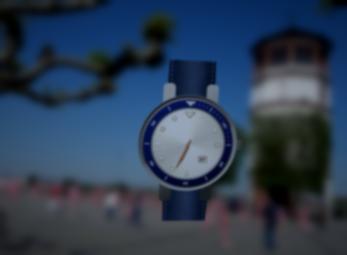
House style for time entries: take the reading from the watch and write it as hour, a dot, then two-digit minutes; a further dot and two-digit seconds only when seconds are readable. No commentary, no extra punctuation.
6.34
